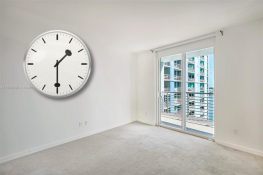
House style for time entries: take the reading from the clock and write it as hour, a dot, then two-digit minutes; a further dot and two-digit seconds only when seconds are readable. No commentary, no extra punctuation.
1.30
